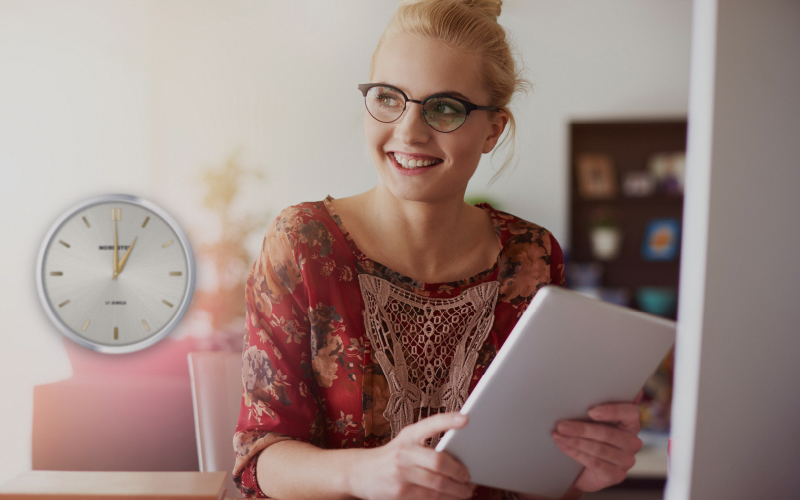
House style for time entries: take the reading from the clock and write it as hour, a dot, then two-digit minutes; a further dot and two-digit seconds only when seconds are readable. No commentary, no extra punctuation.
1.00
